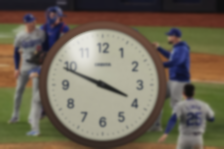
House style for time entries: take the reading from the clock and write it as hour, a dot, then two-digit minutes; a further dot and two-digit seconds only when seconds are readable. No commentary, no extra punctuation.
3.49
